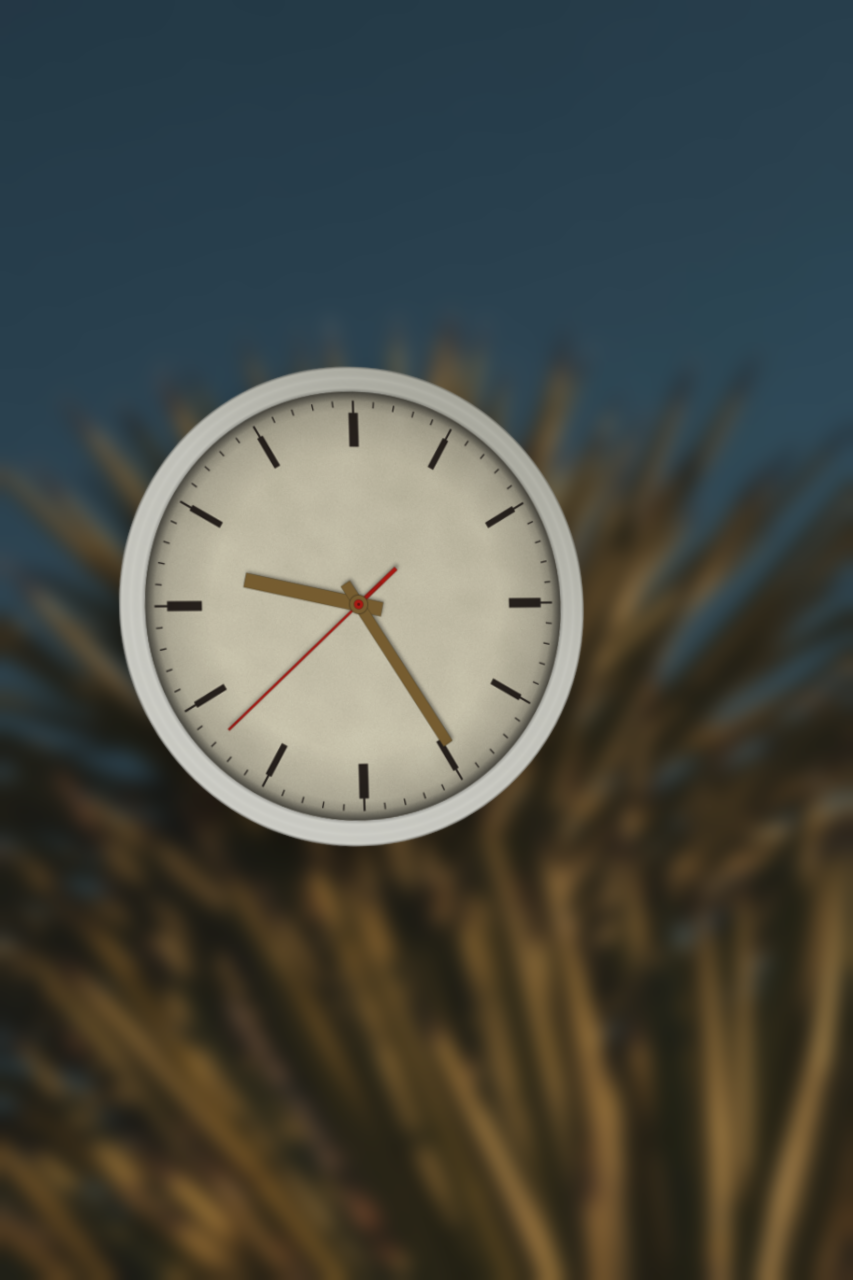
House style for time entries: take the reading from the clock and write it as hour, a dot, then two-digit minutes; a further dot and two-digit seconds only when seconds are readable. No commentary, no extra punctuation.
9.24.38
